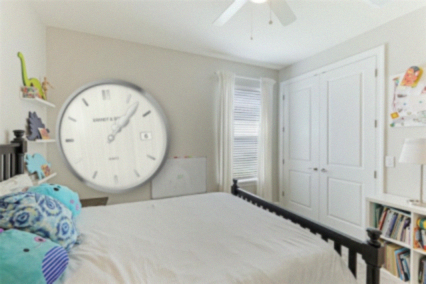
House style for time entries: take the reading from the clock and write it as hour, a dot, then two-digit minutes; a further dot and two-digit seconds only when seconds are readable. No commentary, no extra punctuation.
1.07
